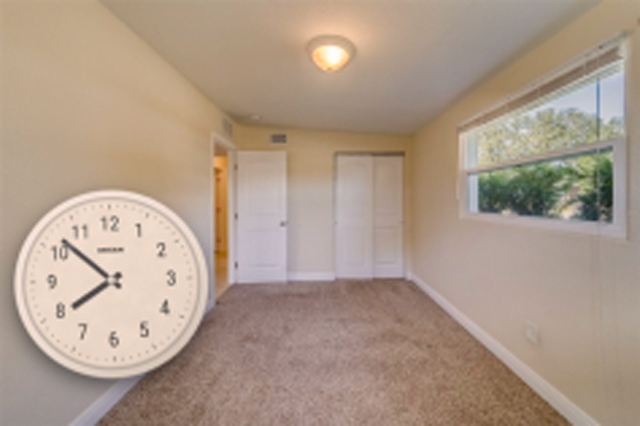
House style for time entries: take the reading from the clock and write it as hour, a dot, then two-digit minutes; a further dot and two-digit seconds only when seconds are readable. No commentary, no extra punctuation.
7.52
